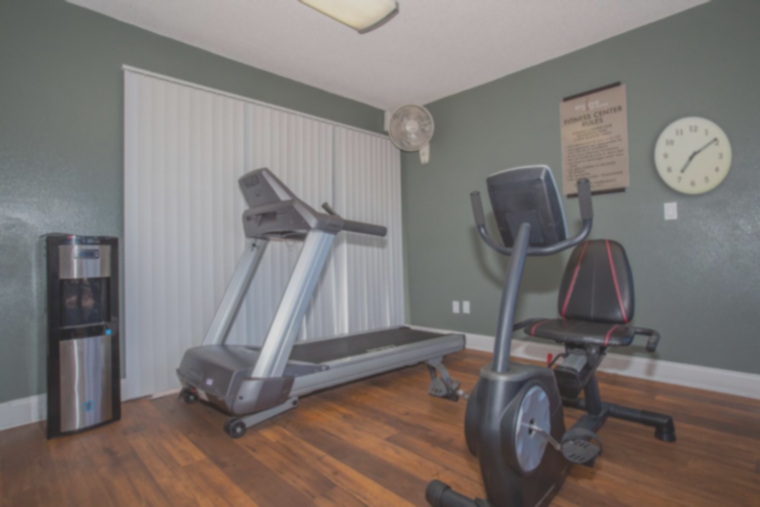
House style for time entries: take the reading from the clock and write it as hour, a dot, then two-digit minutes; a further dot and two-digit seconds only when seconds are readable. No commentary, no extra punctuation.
7.09
